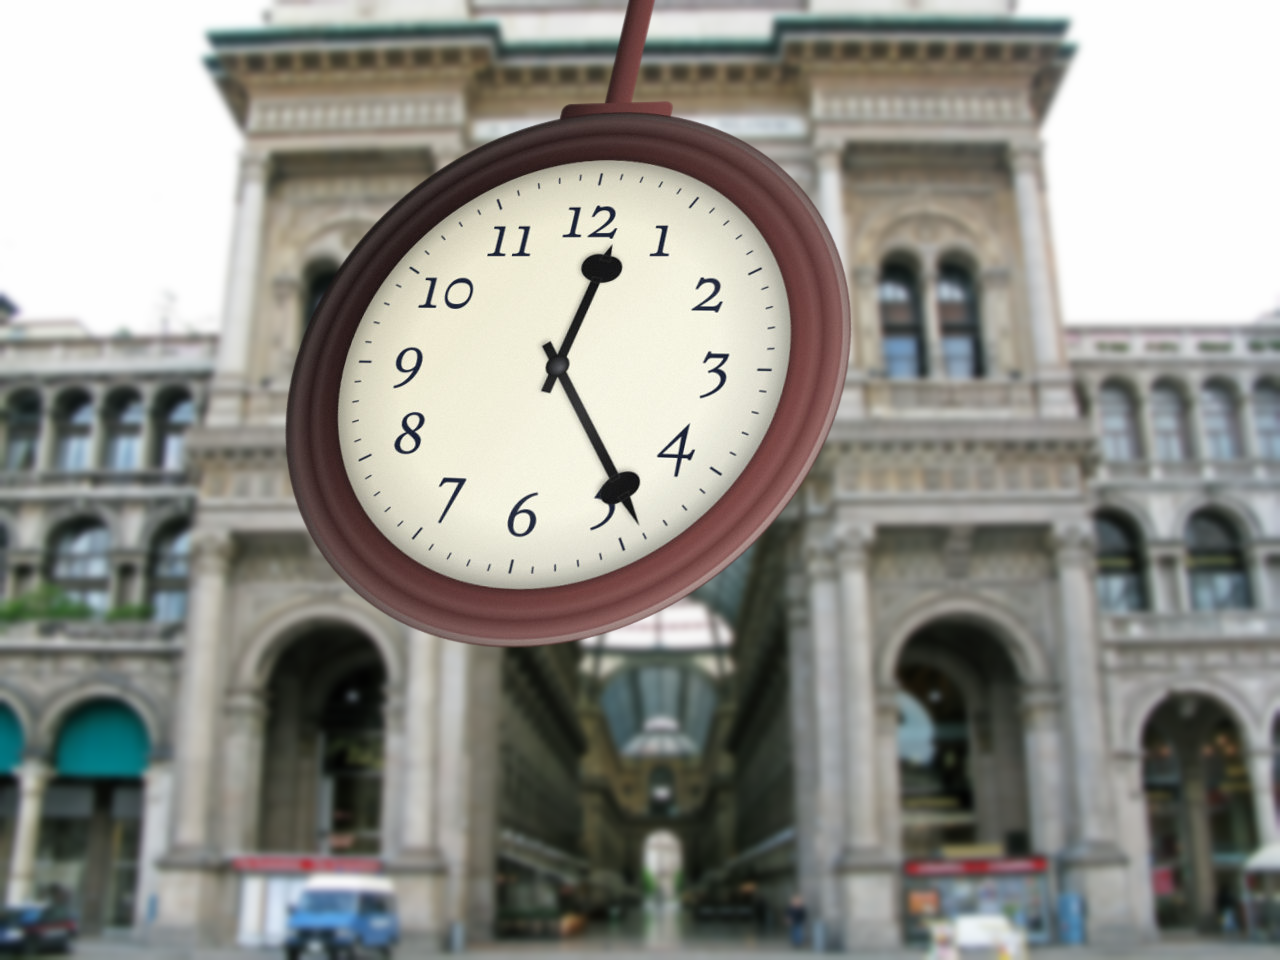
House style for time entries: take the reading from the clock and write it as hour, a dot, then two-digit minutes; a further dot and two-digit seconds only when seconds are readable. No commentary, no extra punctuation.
12.24
